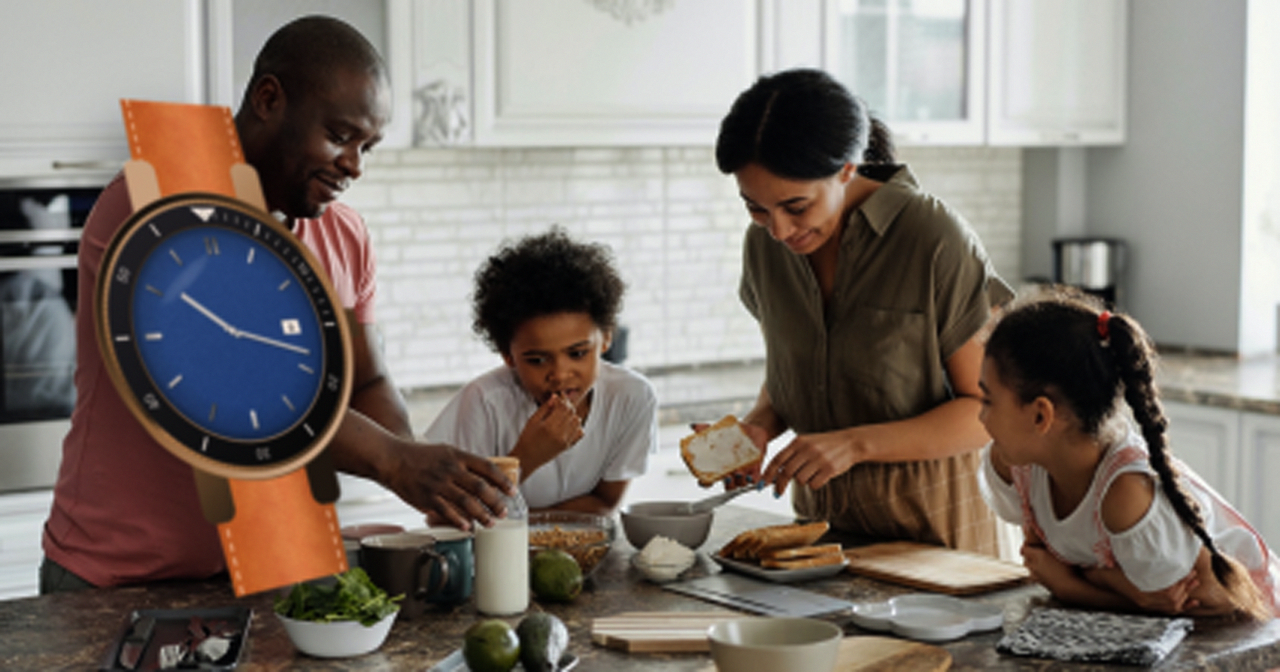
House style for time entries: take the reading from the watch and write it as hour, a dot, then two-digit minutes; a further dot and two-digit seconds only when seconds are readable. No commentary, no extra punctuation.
10.18
